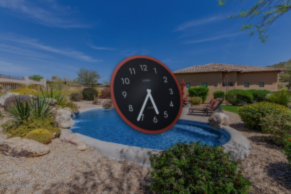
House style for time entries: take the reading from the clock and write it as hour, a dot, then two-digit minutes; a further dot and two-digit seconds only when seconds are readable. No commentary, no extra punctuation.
5.36
